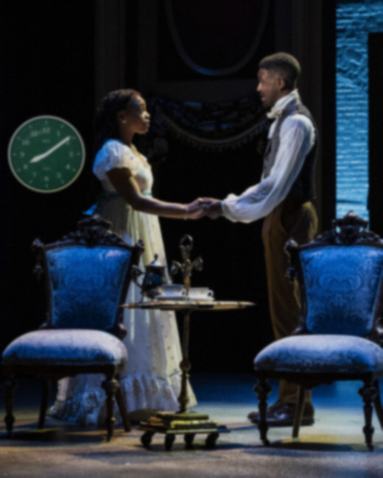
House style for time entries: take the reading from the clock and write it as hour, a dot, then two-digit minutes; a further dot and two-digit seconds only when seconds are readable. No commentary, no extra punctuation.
8.09
